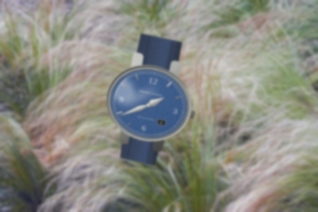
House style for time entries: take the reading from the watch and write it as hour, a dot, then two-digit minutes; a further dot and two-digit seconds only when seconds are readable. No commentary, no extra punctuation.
1.39
